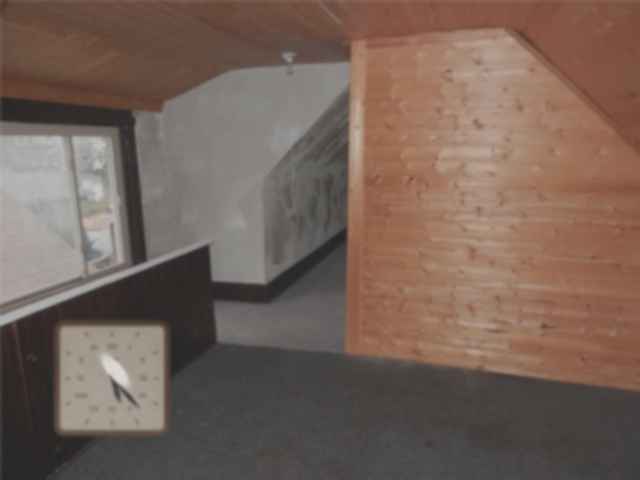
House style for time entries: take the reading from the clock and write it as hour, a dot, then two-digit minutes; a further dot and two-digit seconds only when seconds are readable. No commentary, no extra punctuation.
5.23
